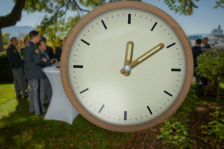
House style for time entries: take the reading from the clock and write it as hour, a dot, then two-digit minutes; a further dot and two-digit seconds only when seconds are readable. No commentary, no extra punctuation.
12.09
